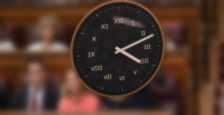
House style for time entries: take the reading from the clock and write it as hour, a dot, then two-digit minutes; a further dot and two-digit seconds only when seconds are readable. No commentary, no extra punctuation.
4.12
